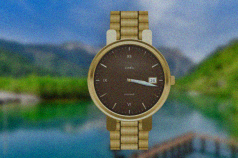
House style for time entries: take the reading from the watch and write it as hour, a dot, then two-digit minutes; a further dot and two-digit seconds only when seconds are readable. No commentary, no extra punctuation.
3.17
